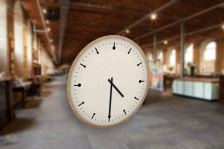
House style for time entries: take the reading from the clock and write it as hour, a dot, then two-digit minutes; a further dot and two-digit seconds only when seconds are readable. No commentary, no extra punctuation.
4.30
